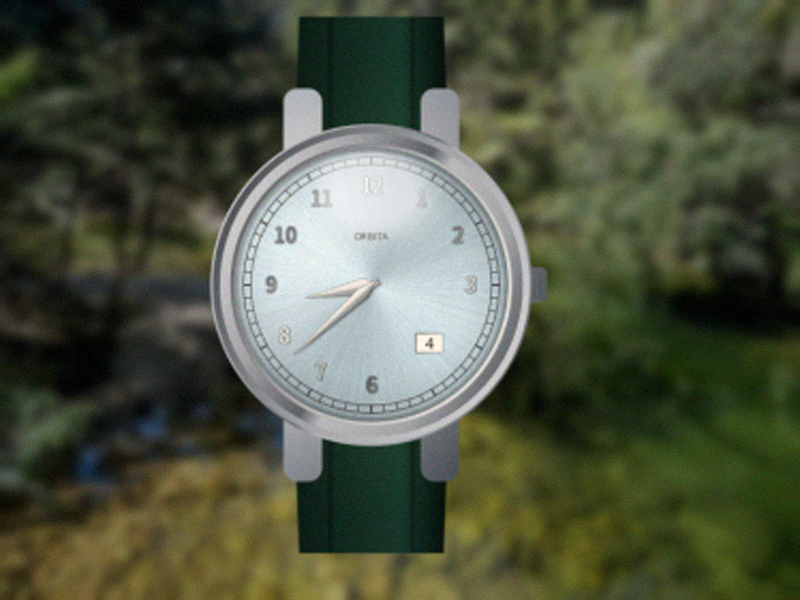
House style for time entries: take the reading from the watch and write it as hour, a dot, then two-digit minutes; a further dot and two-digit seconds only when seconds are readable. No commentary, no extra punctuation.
8.38
